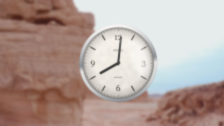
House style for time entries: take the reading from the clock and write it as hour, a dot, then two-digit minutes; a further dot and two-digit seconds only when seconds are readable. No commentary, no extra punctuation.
8.01
